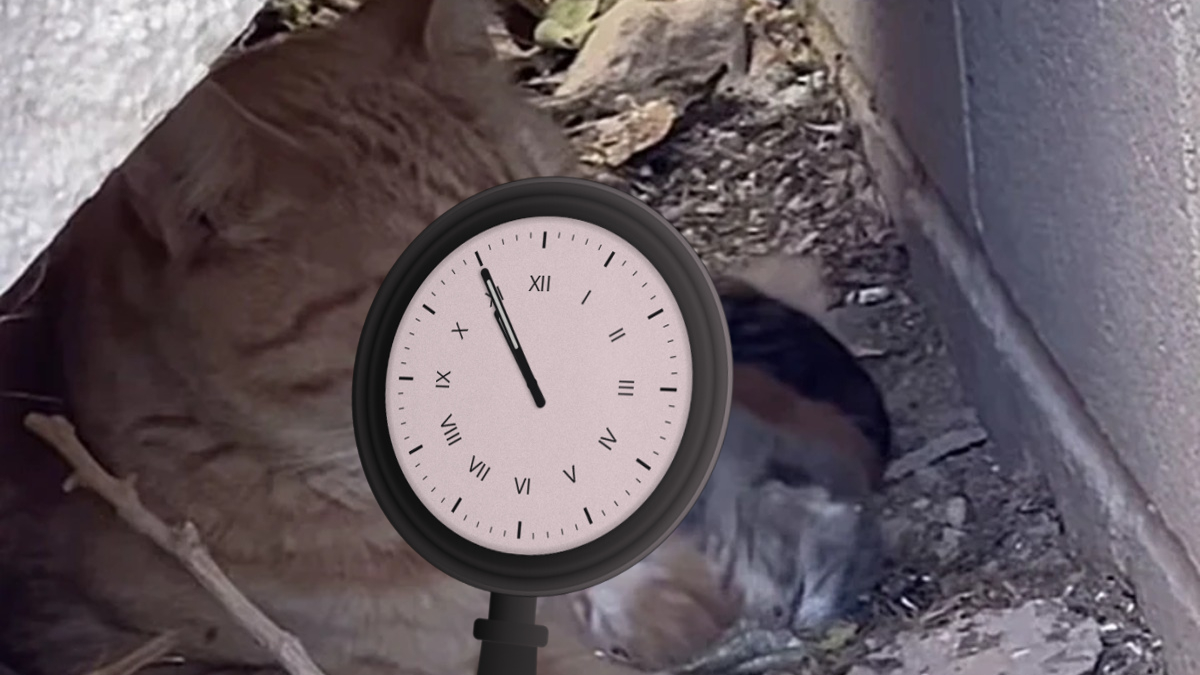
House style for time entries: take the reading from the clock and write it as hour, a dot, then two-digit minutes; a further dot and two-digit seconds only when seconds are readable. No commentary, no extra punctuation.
10.55
